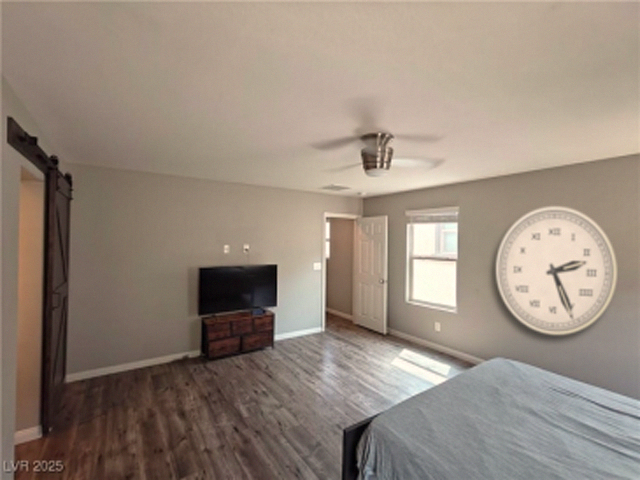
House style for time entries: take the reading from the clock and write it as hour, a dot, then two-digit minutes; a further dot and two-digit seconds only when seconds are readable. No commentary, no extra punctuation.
2.26
